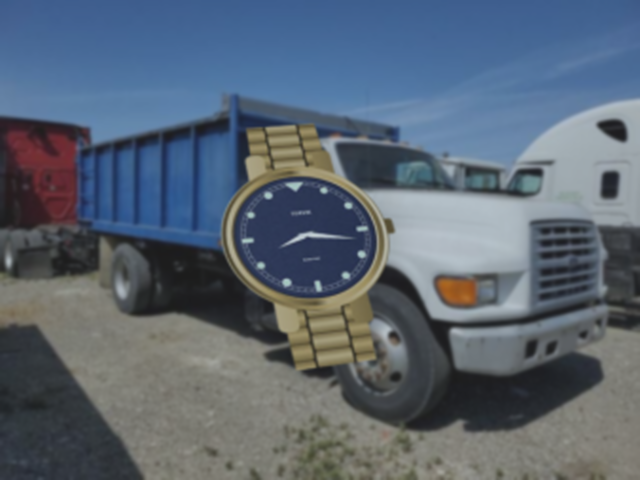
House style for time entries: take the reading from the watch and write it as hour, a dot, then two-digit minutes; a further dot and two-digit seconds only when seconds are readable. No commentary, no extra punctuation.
8.17
